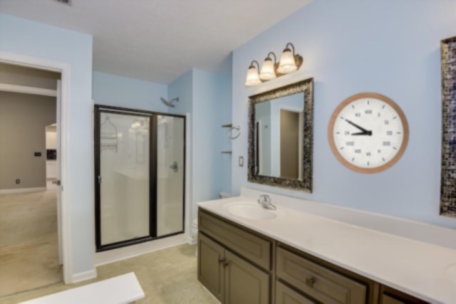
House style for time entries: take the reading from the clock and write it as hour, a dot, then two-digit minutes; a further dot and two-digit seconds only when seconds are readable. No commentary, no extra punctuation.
8.50
